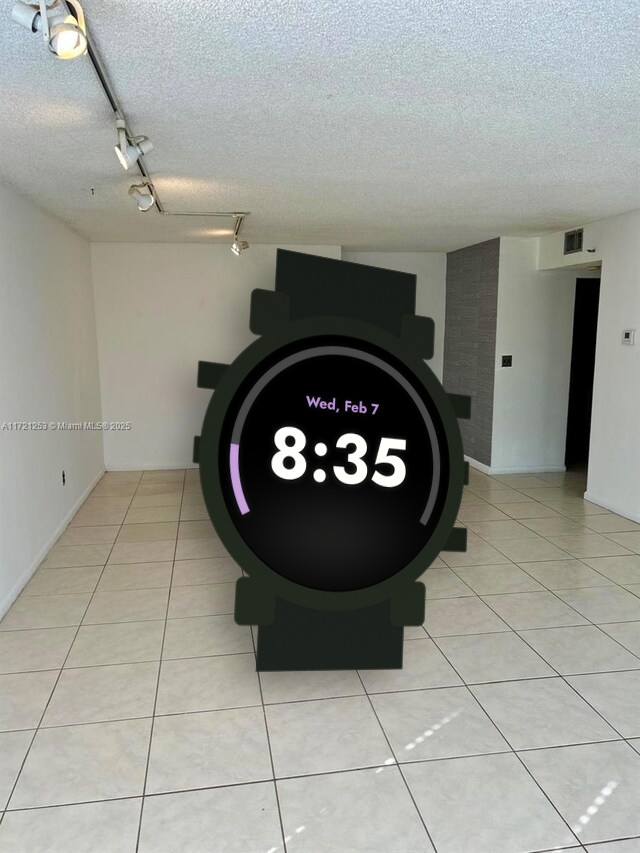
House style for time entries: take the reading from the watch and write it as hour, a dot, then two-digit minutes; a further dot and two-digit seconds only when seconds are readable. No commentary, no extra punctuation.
8.35
